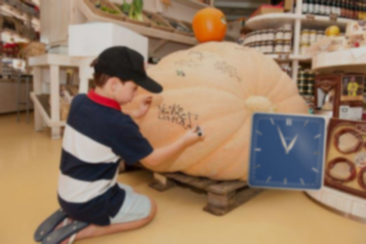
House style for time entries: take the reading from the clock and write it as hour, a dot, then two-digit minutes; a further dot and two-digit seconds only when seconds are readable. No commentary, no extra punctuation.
12.56
